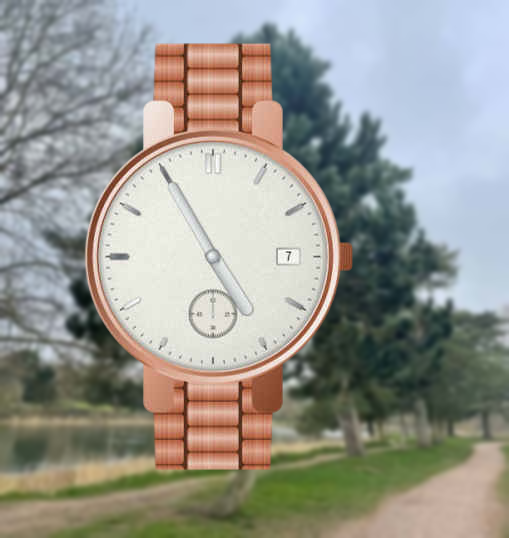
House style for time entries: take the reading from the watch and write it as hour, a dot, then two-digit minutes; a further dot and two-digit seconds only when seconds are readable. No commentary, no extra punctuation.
4.55
